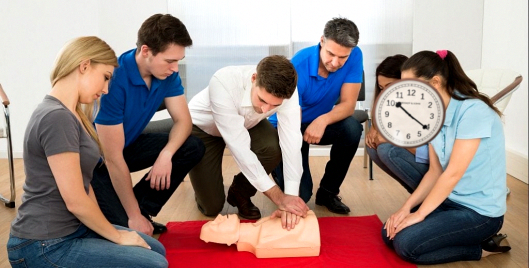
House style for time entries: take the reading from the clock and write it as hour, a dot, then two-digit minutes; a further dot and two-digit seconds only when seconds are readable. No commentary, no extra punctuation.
10.21
